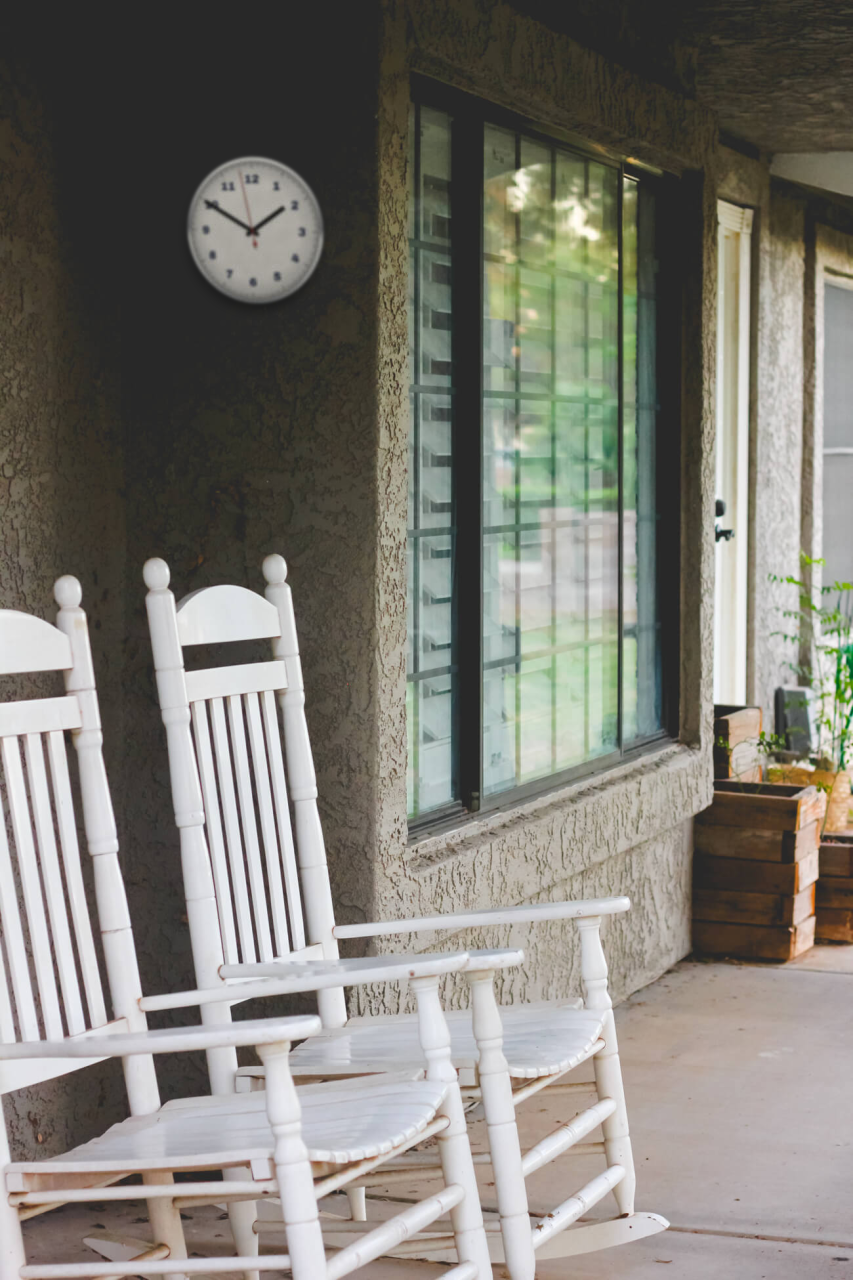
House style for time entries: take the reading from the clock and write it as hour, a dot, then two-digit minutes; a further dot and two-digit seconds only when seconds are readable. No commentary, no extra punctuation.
1.49.58
